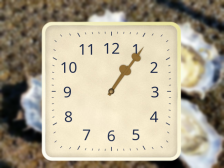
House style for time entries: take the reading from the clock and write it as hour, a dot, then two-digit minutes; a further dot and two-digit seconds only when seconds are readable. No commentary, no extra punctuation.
1.06
